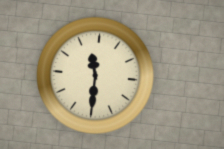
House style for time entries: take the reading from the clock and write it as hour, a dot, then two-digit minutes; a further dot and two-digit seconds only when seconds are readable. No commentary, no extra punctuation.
11.30
